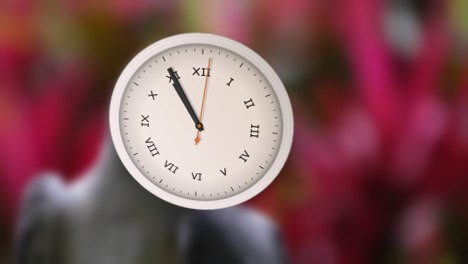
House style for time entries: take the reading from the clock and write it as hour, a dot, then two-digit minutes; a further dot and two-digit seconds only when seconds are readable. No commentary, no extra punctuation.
10.55.01
